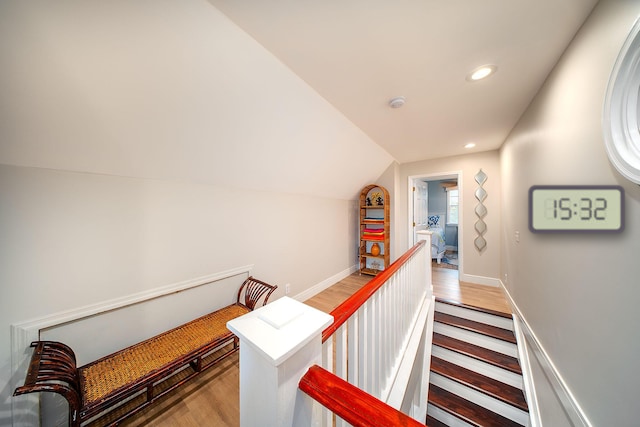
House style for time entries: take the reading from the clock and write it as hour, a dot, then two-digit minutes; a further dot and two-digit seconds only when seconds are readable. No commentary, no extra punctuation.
15.32
